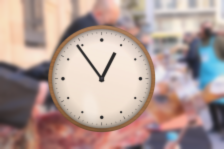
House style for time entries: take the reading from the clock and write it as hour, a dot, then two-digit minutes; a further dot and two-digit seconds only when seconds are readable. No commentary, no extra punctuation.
12.54
